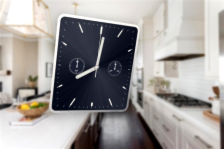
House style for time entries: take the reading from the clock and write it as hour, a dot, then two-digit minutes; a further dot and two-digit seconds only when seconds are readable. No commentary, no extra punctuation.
8.01
